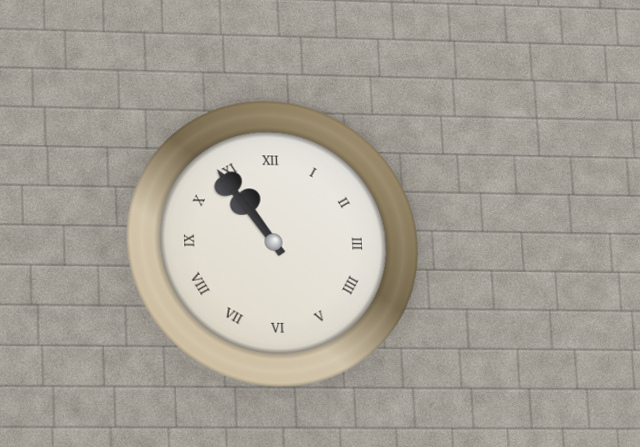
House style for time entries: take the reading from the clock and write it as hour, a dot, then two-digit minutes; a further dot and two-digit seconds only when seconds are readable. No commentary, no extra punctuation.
10.54
